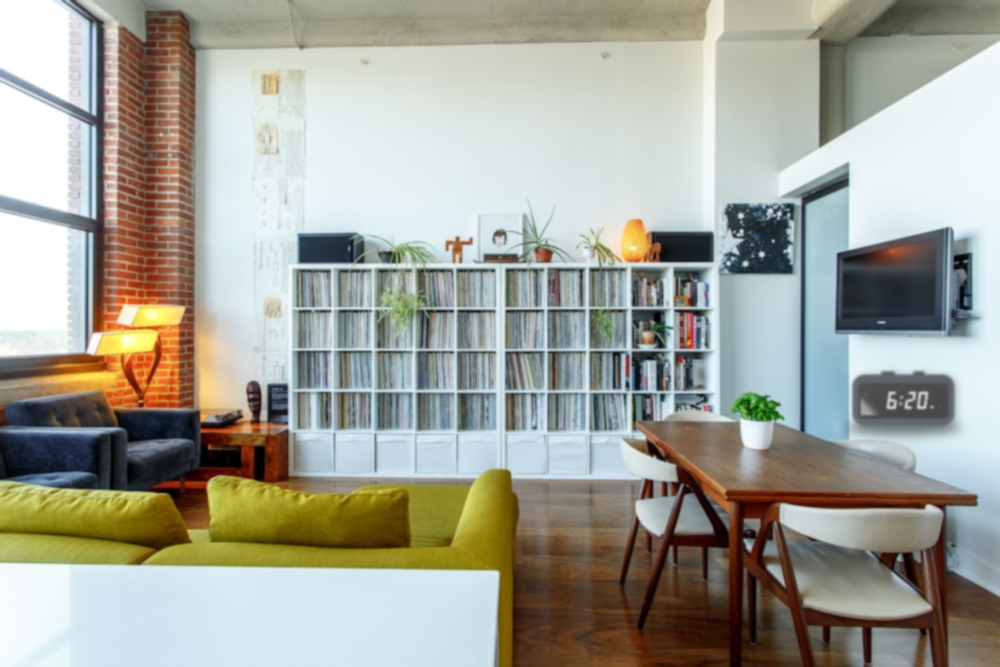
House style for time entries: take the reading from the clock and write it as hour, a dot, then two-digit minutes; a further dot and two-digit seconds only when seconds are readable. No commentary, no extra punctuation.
6.20
